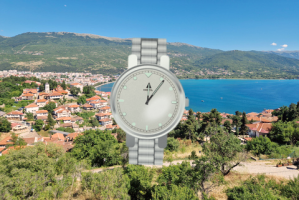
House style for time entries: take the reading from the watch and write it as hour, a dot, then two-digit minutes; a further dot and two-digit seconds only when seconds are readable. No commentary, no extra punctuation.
12.06
